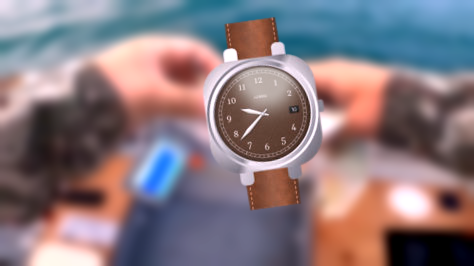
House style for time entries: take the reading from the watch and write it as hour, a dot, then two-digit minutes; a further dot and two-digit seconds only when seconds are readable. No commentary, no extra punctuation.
9.38
